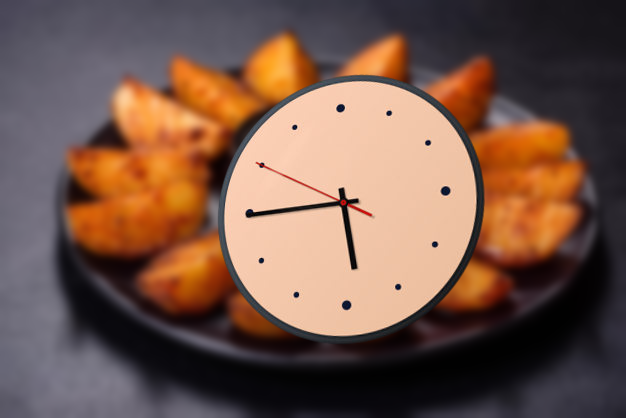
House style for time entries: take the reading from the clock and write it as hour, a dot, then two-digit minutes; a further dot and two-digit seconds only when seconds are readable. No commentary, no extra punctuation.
5.44.50
